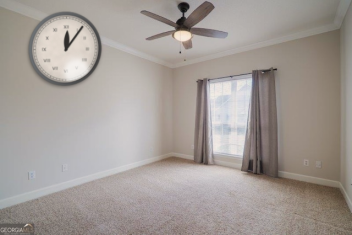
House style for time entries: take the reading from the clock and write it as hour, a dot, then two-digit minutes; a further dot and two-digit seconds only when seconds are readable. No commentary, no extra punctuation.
12.06
